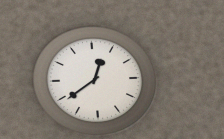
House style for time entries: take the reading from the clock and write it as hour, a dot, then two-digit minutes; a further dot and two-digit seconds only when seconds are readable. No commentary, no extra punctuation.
12.39
